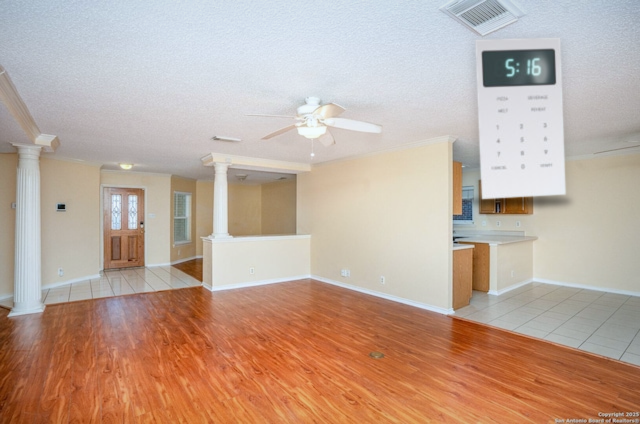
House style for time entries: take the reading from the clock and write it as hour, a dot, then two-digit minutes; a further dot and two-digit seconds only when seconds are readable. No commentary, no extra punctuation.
5.16
